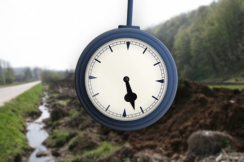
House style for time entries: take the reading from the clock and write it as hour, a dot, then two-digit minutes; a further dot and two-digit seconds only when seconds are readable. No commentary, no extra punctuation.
5.27
